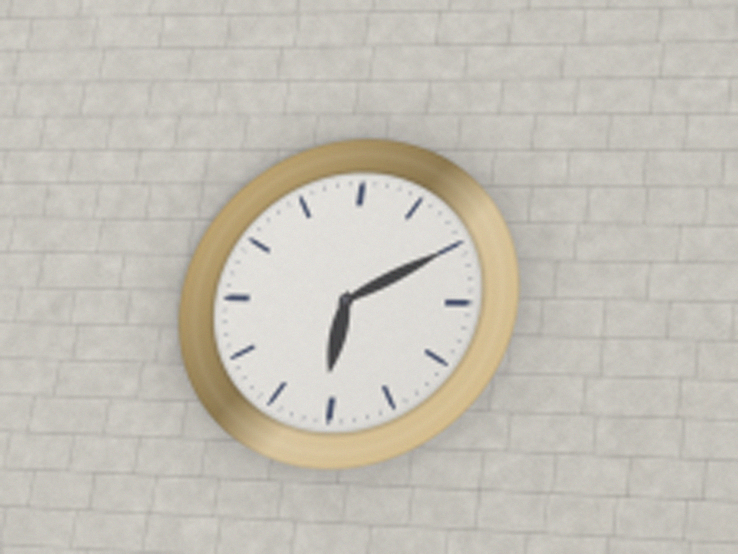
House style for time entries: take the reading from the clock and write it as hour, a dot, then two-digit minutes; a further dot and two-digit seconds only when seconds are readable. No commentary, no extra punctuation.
6.10
